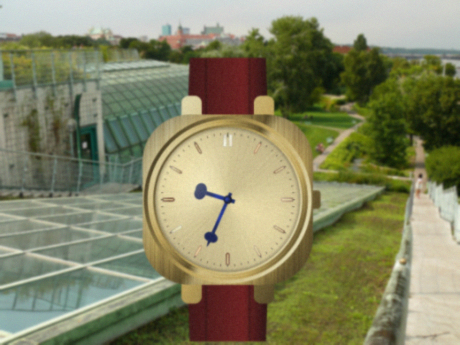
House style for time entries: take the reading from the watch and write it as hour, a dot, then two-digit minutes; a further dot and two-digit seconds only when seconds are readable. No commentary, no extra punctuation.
9.34
